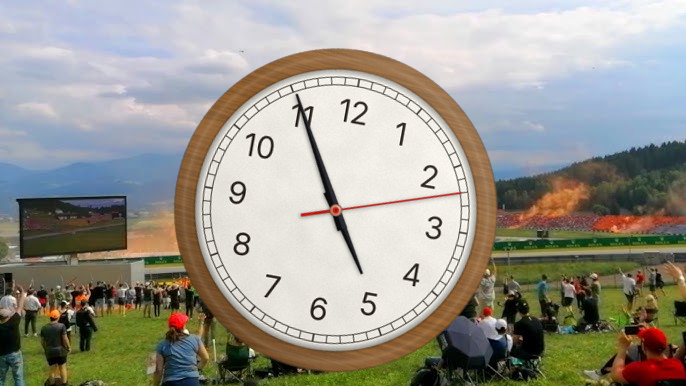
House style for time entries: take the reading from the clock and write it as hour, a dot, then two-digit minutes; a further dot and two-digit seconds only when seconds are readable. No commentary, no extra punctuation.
4.55.12
